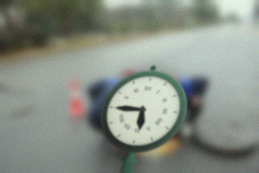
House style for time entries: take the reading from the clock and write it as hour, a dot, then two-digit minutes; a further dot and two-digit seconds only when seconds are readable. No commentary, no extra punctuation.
5.45
